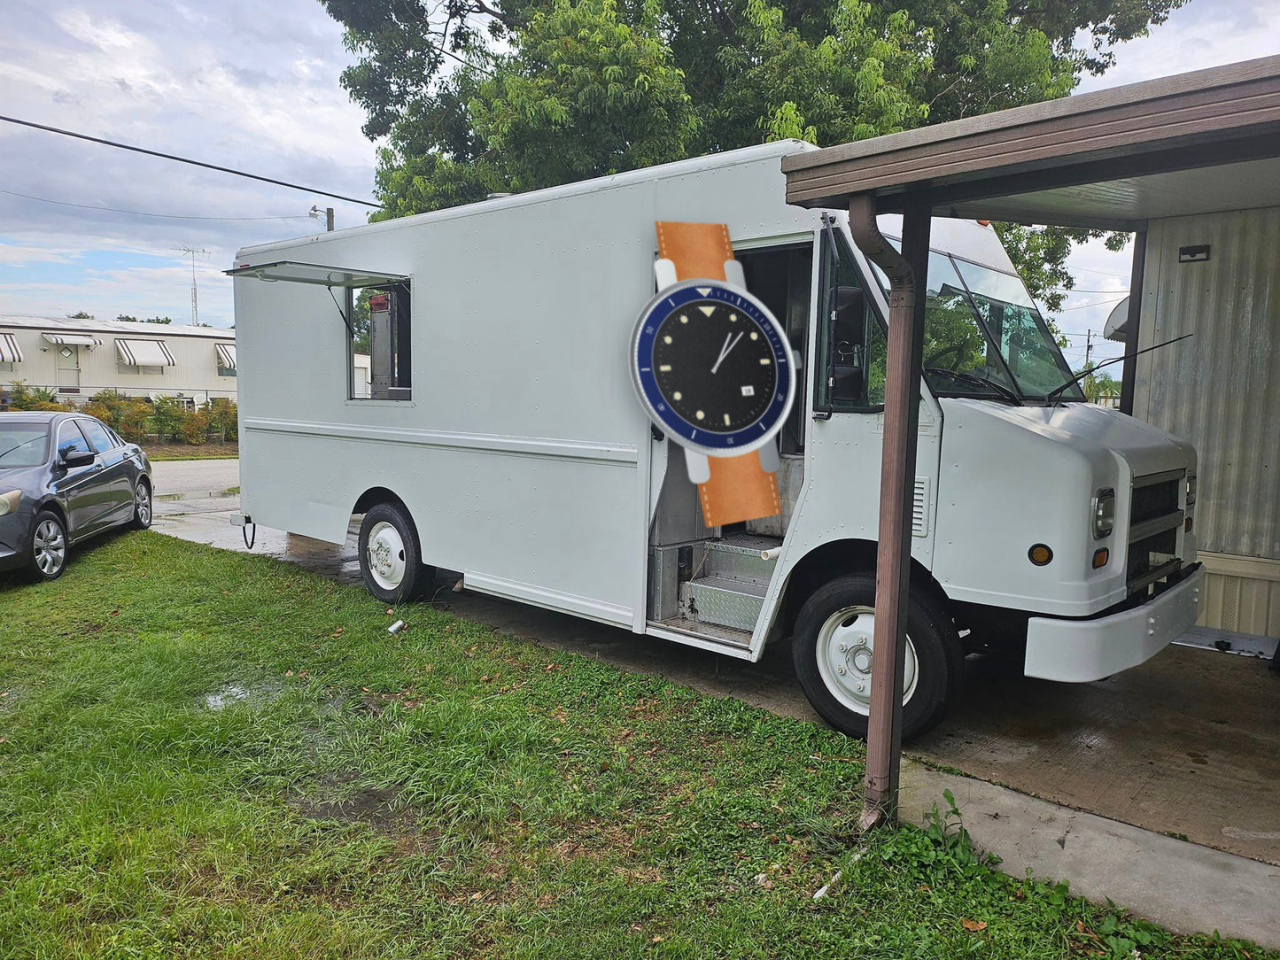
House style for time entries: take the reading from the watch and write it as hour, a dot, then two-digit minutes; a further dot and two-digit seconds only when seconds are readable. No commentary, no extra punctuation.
1.08
